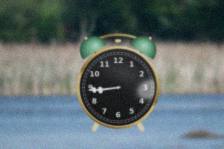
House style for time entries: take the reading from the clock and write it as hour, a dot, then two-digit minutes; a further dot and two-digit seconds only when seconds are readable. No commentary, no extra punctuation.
8.44
